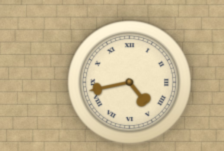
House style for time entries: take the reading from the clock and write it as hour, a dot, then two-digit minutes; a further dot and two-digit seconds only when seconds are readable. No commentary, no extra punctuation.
4.43
